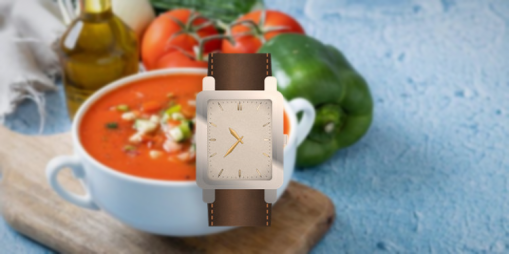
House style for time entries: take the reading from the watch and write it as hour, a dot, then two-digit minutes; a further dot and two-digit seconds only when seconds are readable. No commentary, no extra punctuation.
10.37
